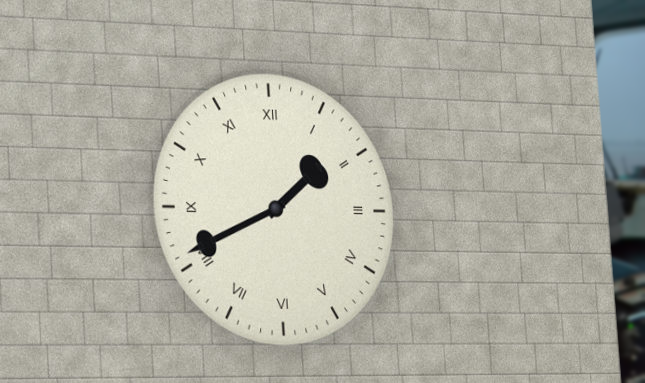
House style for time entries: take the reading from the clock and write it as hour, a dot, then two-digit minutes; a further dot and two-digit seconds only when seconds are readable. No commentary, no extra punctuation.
1.41
